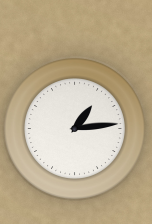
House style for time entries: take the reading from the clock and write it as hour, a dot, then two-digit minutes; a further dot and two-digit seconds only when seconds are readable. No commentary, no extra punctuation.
1.14
